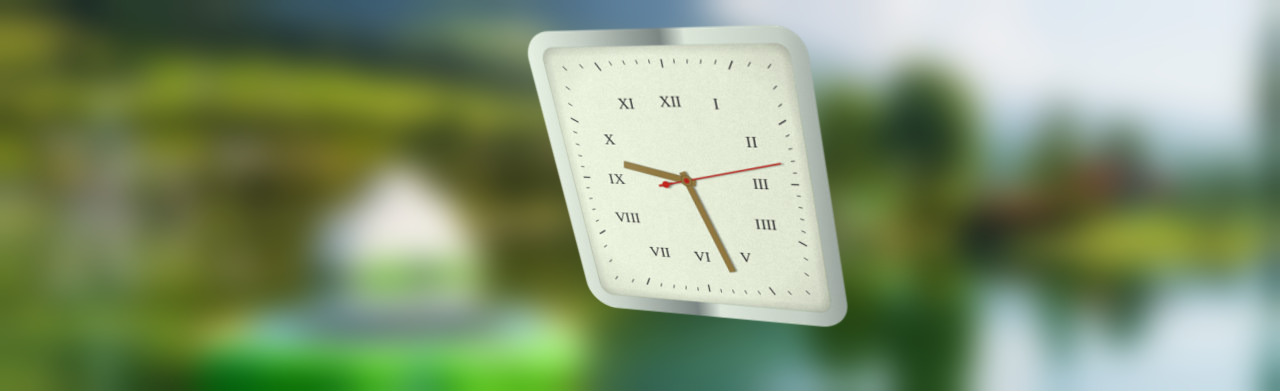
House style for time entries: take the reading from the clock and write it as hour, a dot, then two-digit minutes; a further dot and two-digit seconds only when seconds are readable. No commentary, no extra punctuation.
9.27.13
